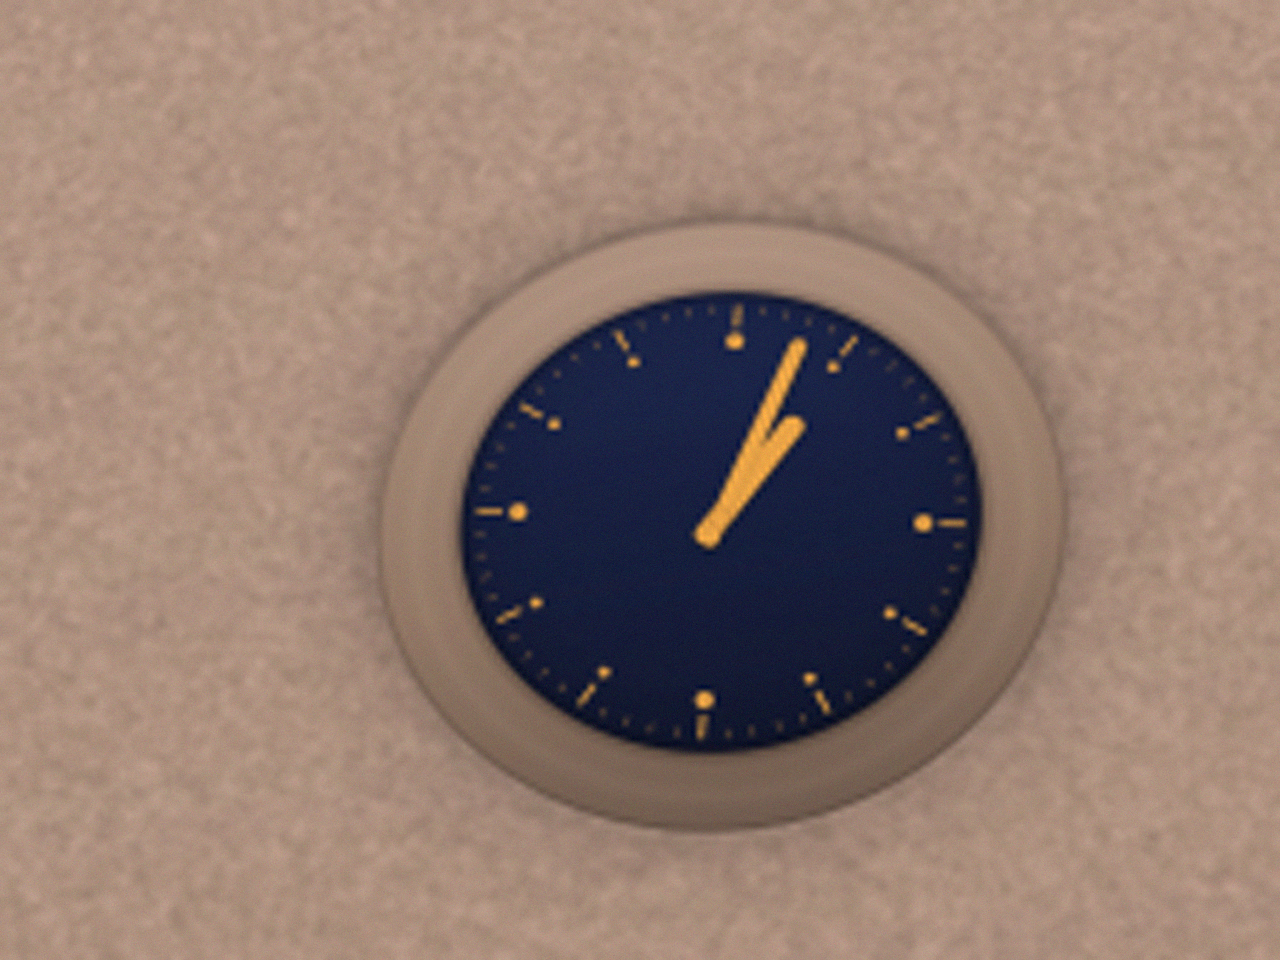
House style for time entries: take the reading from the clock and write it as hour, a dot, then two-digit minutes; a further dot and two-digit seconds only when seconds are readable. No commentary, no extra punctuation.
1.03
